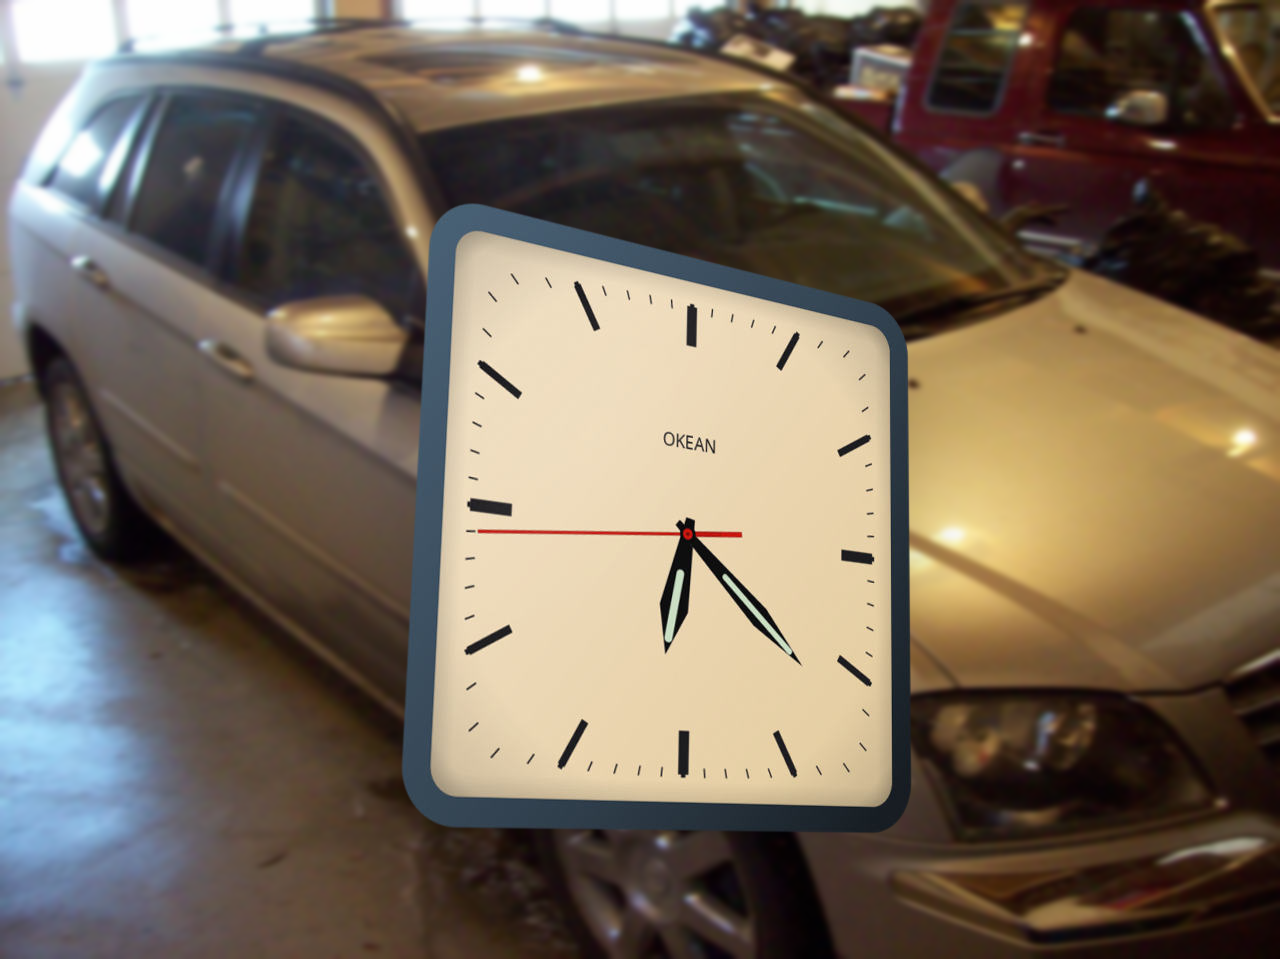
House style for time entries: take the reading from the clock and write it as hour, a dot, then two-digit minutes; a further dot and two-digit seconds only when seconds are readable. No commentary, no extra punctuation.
6.21.44
